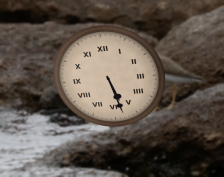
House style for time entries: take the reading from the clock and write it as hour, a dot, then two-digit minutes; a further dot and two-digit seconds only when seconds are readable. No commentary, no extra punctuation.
5.28
